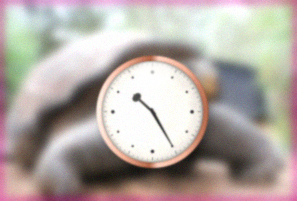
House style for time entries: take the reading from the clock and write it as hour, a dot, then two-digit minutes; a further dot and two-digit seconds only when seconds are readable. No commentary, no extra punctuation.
10.25
